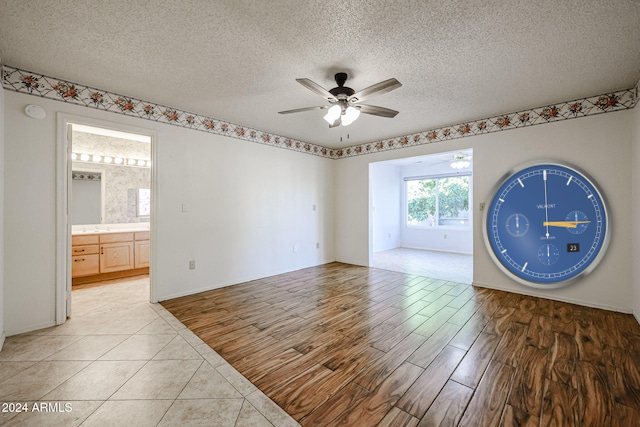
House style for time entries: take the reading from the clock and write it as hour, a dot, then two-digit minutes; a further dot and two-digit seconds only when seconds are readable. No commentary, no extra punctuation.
3.15
